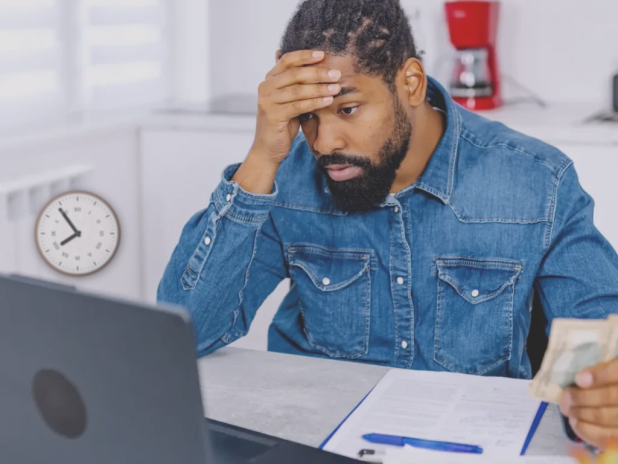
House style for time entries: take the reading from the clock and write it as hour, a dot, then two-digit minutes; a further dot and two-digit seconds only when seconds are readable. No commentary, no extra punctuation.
7.54
